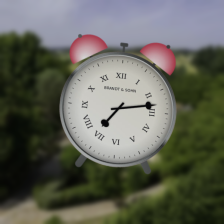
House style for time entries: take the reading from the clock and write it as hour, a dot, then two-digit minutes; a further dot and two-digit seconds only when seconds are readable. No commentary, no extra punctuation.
7.13
